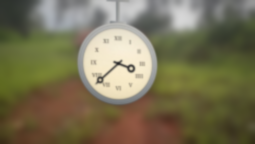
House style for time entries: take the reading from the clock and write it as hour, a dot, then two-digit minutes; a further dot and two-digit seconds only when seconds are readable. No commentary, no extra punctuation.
3.38
